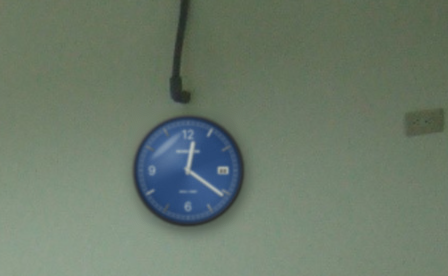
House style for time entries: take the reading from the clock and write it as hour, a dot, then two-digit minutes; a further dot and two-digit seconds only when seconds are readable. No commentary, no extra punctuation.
12.21
